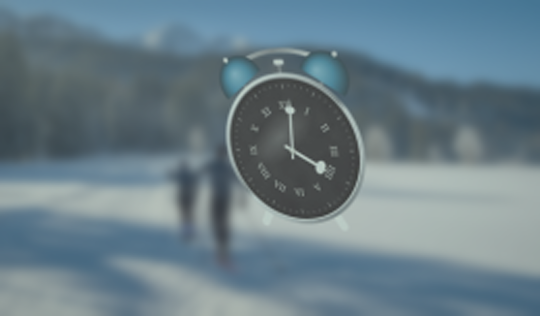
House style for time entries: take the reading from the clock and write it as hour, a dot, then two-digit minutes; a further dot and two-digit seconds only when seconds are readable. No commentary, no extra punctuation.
4.01
